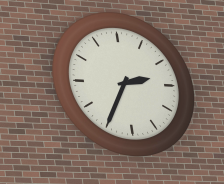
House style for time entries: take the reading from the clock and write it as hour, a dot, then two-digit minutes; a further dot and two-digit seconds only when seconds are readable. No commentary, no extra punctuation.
2.35
